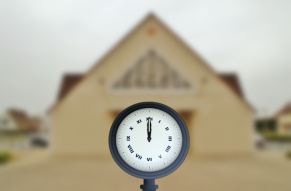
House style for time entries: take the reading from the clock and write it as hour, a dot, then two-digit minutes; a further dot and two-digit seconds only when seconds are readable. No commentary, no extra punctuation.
12.00
